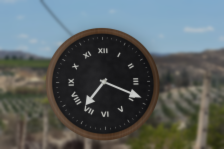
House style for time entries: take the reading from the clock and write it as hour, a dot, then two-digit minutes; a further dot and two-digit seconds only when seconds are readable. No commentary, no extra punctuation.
7.19
